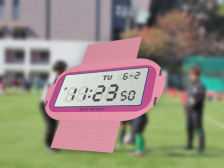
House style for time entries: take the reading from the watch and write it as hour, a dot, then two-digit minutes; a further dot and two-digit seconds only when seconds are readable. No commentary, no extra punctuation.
11.23.50
